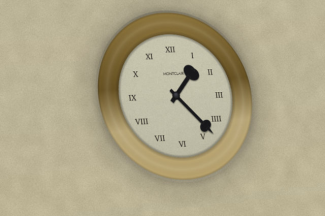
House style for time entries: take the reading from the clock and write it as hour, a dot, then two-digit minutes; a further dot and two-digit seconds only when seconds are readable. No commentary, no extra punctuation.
1.23
